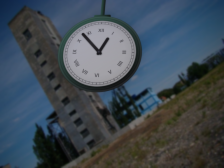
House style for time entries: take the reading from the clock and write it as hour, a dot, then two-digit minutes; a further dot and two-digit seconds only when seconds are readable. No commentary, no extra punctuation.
12.53
